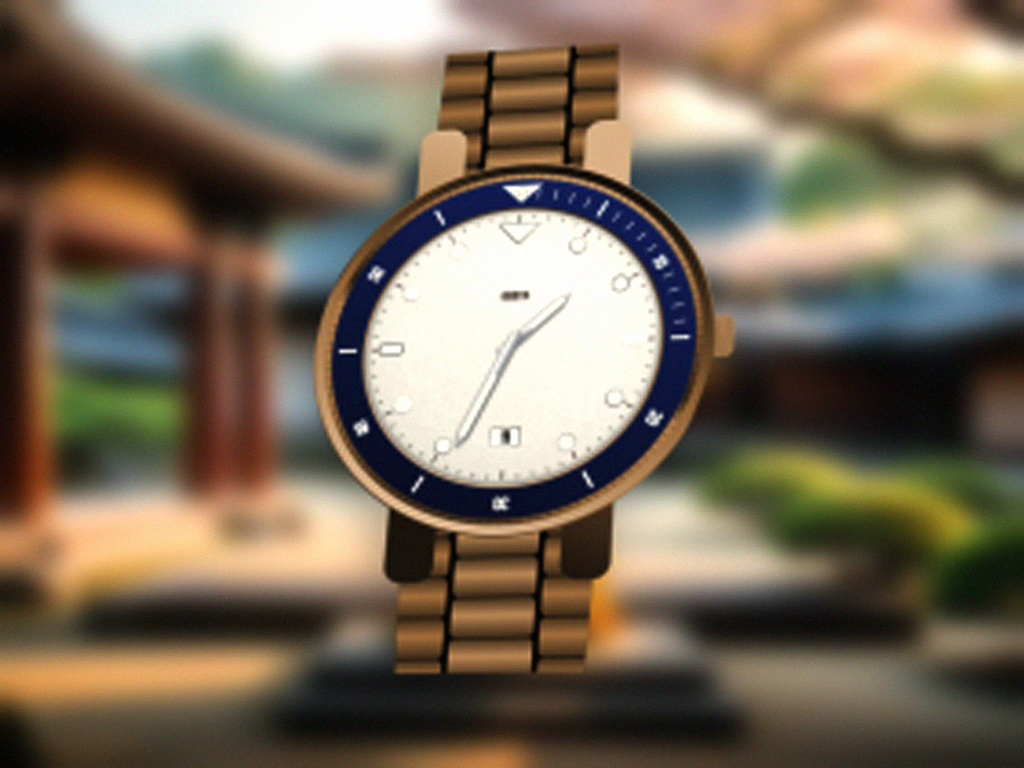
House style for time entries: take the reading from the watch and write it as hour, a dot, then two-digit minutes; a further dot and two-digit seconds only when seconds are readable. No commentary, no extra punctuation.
1.34
